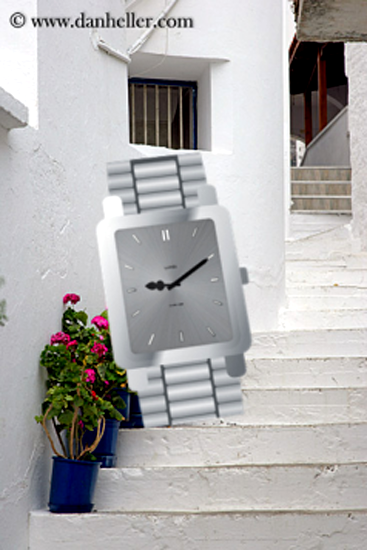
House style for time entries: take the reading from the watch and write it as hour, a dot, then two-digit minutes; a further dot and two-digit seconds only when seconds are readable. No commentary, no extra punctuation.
9.10
